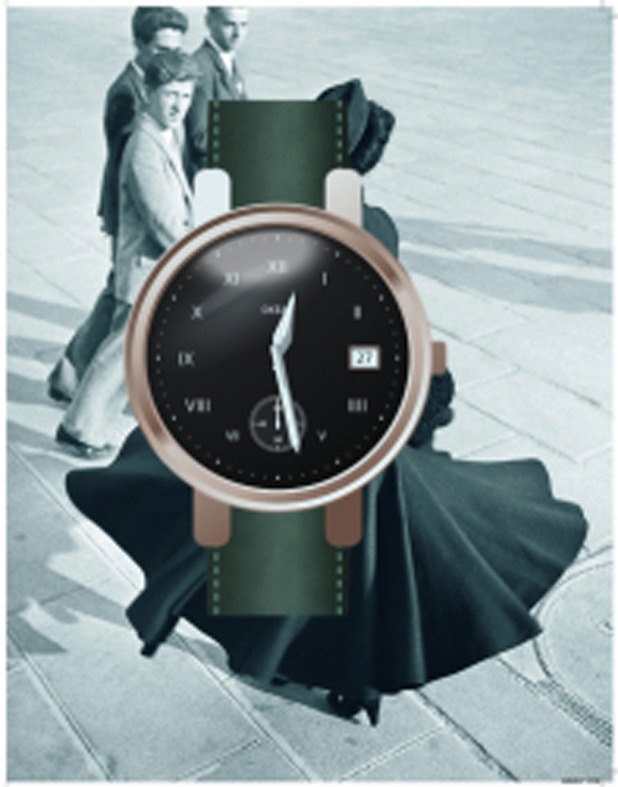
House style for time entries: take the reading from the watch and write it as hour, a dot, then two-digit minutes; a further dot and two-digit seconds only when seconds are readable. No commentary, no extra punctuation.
12.28
